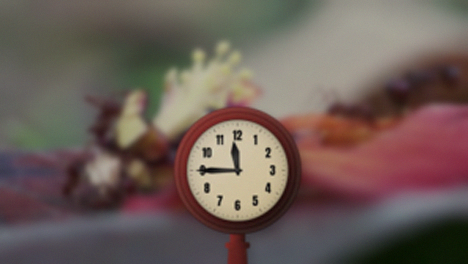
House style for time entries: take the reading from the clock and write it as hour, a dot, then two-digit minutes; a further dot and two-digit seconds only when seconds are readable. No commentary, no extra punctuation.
11.45
